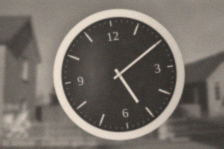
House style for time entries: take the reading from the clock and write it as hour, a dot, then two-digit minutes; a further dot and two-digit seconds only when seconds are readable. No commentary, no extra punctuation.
5.10
